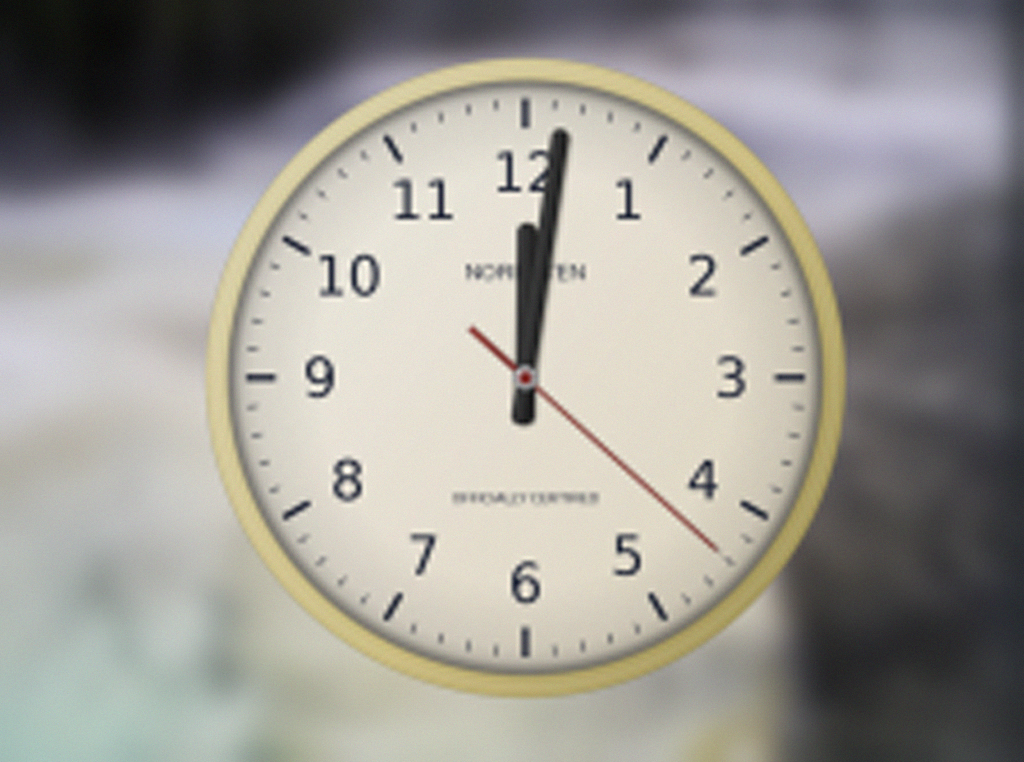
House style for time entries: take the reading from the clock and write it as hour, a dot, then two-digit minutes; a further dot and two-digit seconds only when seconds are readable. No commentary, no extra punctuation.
12.01.22
